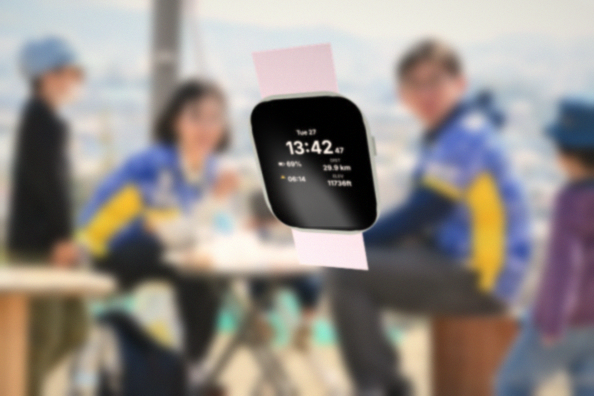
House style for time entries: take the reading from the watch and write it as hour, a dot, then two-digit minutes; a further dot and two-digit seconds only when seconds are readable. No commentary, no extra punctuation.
13.42
